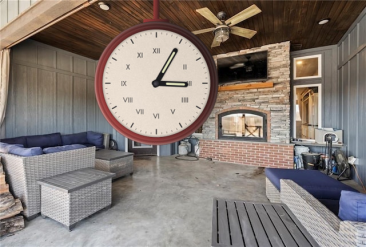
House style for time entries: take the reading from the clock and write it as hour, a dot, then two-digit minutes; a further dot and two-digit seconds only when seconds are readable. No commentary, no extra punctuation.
3.05
